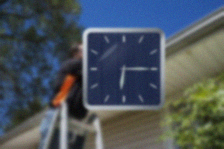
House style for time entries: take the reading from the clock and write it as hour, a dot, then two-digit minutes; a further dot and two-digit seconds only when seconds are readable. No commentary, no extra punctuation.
6.15
